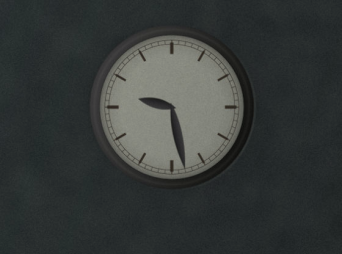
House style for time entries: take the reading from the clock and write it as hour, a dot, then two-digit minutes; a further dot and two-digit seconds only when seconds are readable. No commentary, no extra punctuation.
9.28
